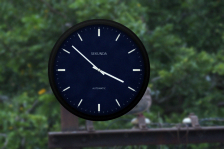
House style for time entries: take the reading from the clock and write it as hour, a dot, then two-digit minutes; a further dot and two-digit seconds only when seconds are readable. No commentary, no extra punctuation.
3.52
